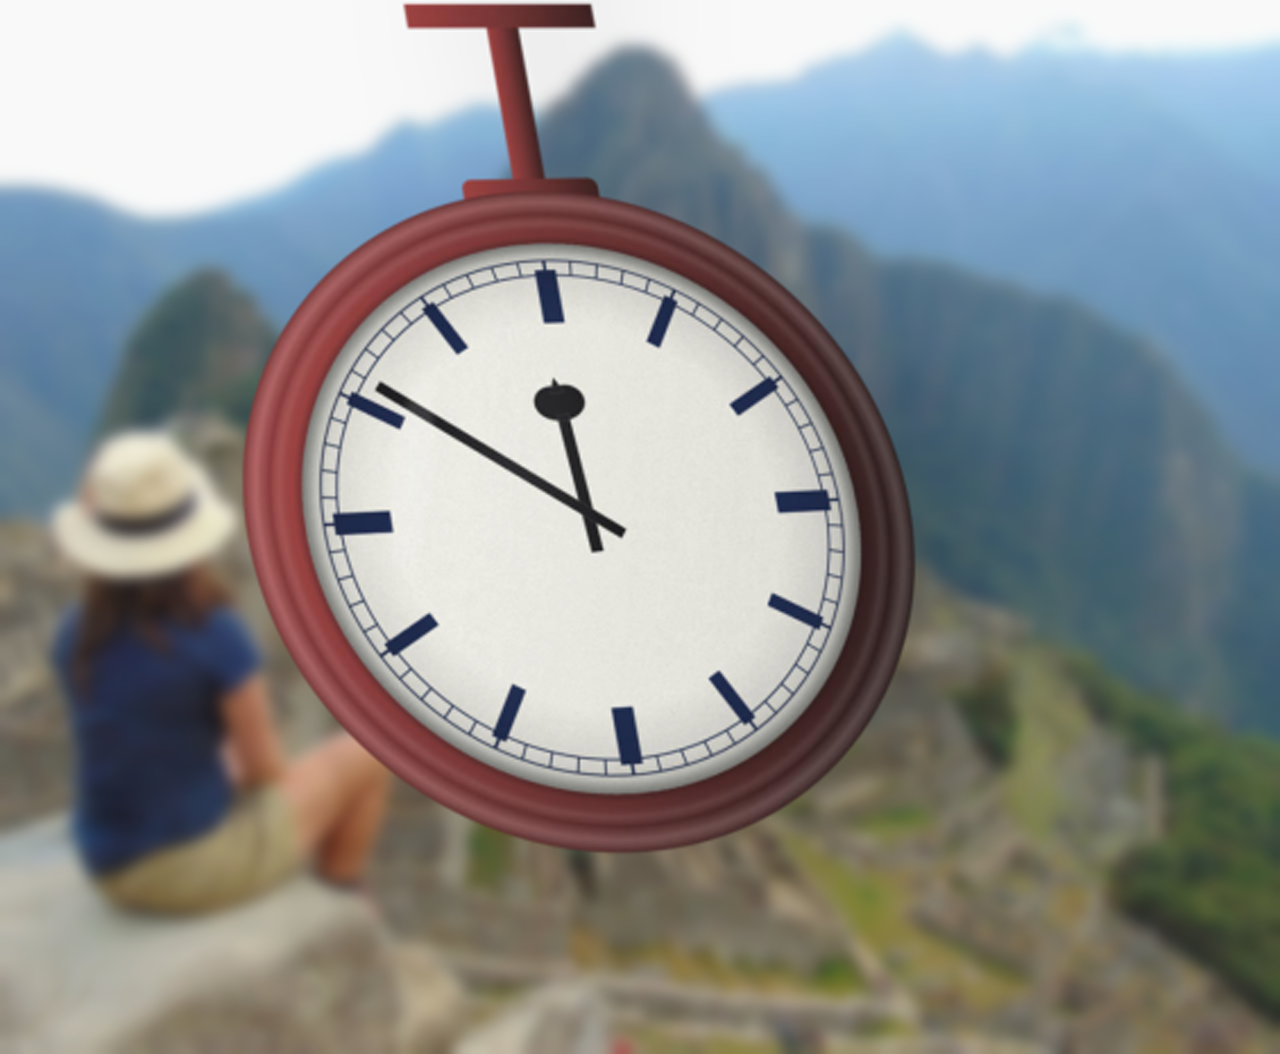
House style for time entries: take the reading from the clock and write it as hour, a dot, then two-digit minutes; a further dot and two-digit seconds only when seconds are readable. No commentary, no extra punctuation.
11.51
